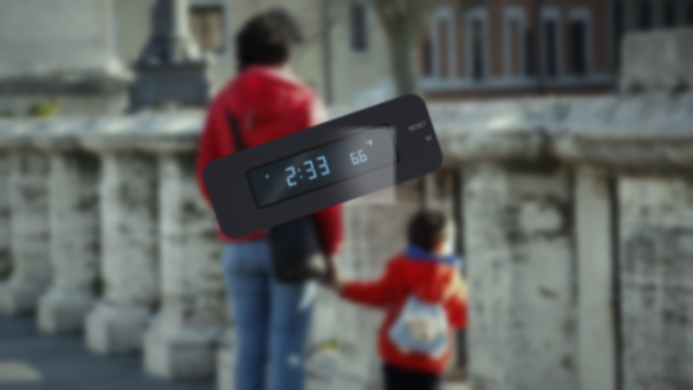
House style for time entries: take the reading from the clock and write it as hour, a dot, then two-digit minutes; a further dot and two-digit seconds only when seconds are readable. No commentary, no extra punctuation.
2.33
